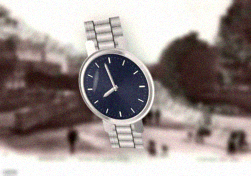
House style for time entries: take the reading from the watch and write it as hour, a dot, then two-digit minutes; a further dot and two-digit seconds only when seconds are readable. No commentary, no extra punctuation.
7.58
